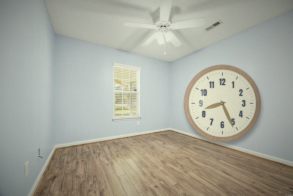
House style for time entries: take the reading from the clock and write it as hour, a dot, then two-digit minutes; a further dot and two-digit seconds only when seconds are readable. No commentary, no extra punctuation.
8.26
